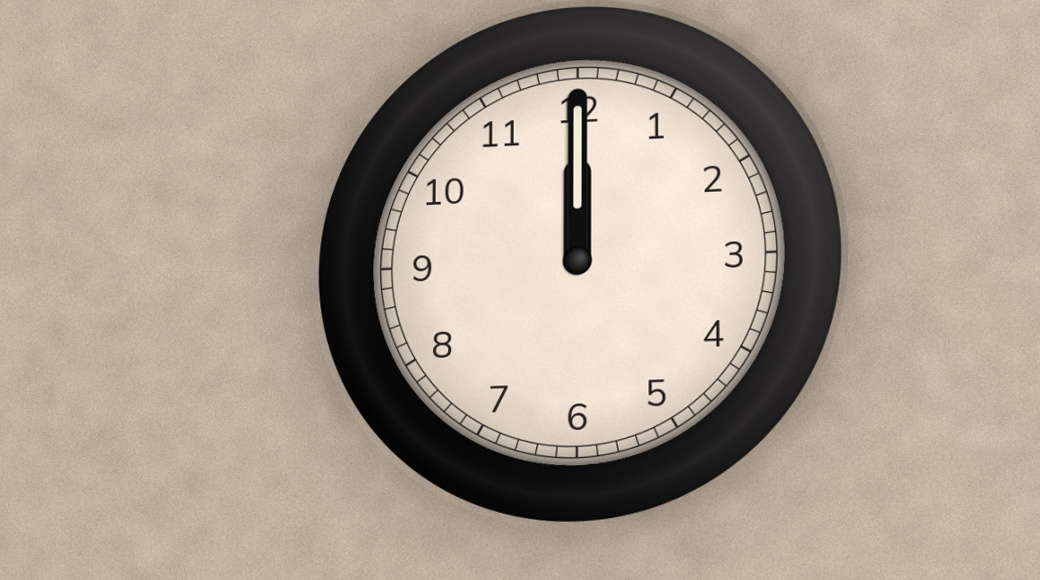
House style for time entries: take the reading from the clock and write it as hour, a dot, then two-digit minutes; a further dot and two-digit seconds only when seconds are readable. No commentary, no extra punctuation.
12.00
